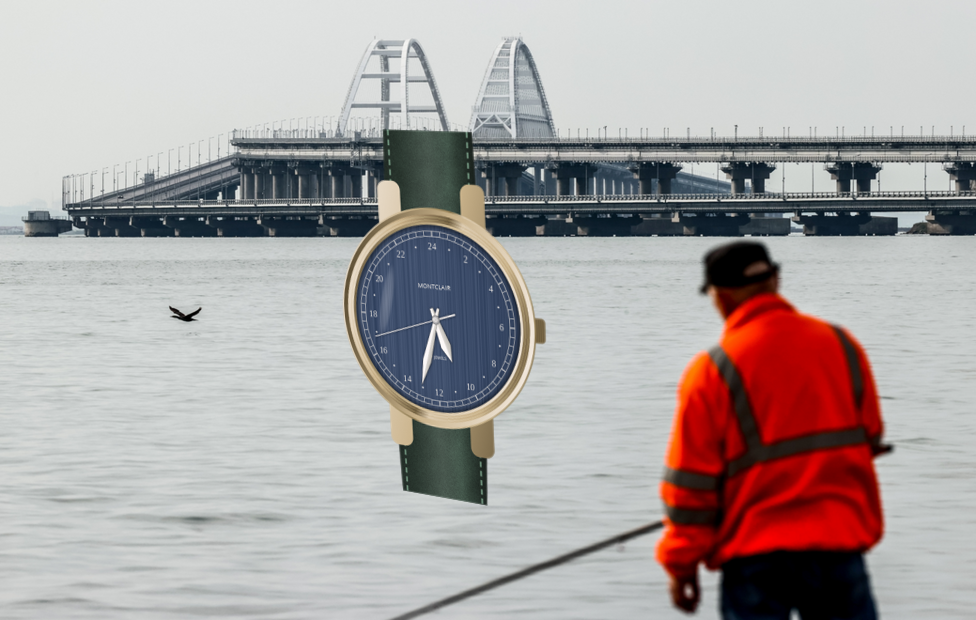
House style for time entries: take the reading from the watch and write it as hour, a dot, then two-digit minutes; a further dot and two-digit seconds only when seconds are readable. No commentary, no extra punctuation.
10.32.42
